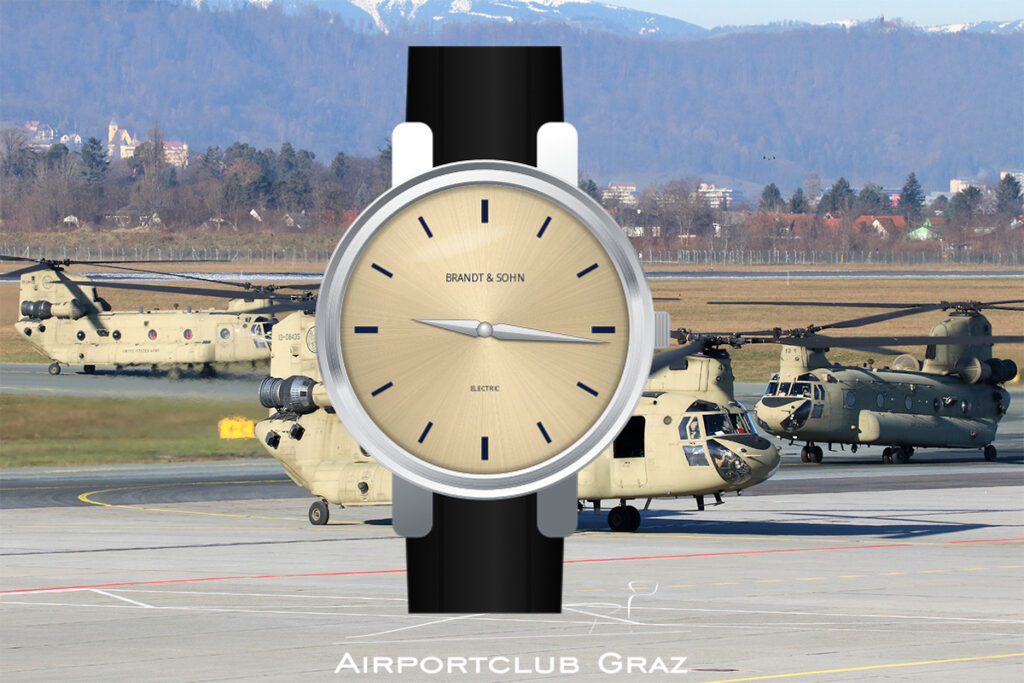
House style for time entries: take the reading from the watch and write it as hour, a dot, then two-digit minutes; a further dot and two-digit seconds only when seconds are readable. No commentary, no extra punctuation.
9.16
